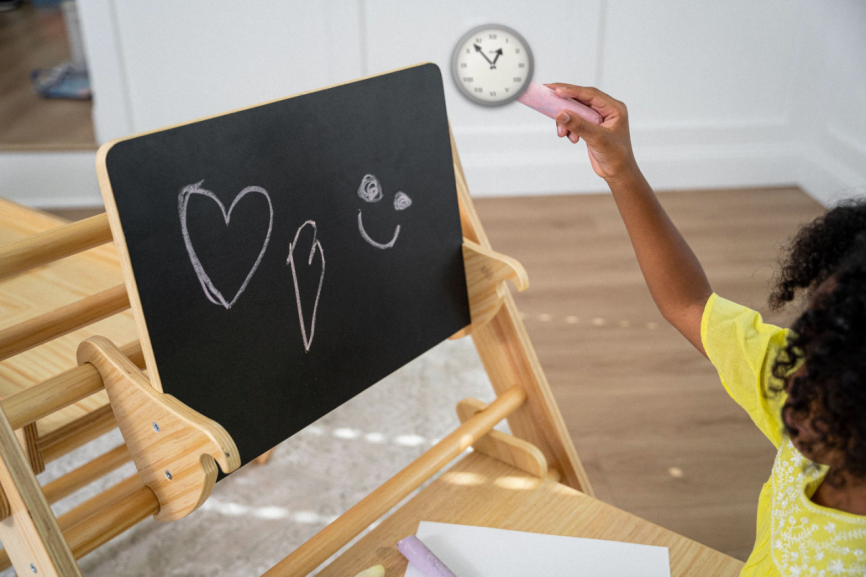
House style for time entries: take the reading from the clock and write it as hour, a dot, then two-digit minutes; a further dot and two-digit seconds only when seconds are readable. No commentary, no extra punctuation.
12.53
